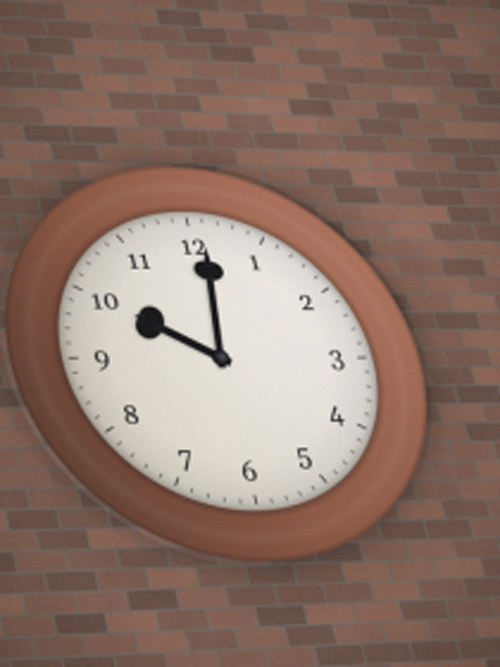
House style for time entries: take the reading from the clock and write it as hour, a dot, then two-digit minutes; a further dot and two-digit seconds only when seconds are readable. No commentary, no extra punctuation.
10.01
